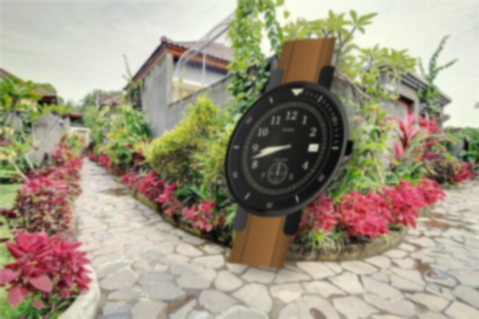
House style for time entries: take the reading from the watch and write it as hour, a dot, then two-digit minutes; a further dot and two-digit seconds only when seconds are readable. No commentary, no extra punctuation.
8.42
